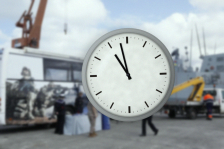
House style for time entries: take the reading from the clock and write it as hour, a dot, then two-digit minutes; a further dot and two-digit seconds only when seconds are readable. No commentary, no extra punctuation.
10.58
